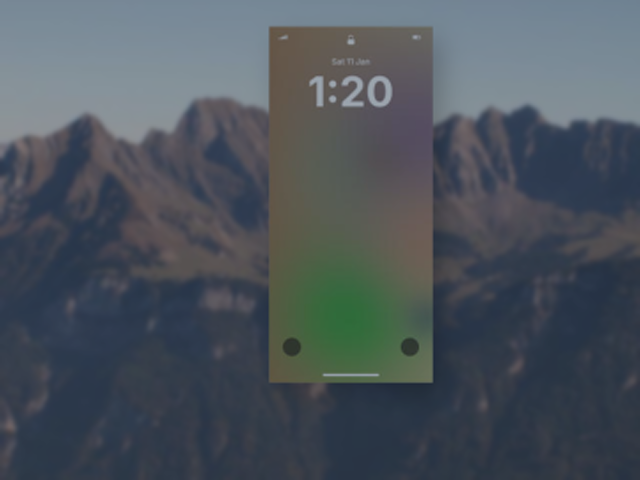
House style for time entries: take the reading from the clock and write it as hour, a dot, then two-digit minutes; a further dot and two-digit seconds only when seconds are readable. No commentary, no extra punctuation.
1.20
